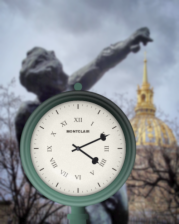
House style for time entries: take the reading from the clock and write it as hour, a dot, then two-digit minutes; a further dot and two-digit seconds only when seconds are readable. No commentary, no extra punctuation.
4.11
